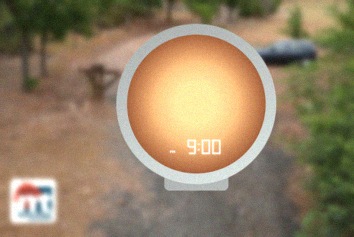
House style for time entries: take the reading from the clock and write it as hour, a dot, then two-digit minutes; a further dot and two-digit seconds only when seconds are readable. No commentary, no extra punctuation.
9.00
